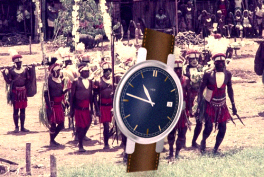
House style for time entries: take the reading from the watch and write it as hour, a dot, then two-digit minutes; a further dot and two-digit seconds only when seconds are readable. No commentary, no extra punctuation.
10.47
